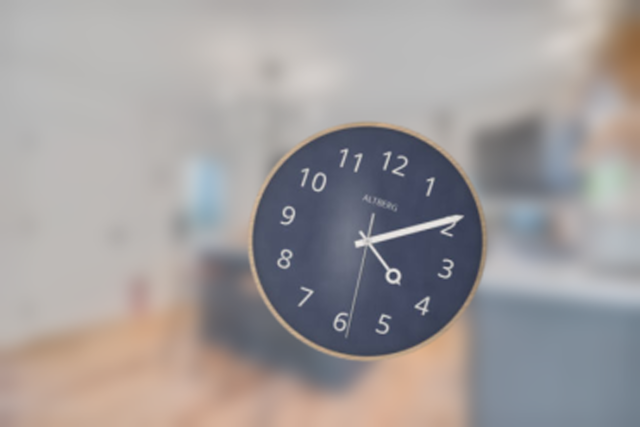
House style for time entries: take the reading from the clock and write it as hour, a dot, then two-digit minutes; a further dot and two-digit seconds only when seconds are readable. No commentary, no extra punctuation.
4.09.29
